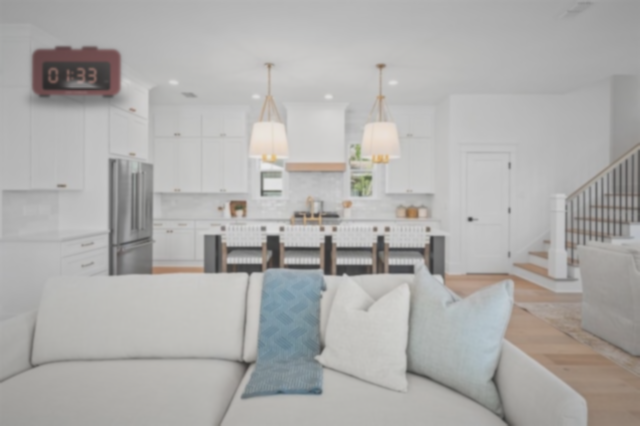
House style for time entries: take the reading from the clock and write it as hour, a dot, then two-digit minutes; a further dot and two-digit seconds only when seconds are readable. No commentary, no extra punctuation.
1.33
